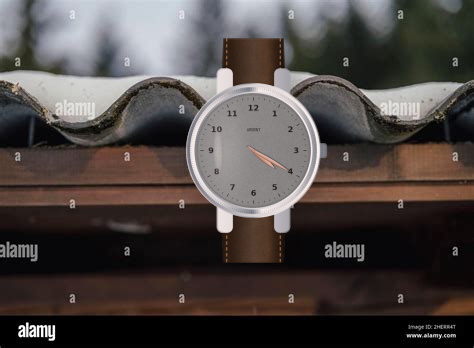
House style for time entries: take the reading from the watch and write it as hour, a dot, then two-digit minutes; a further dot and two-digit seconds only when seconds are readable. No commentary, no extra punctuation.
4.20
